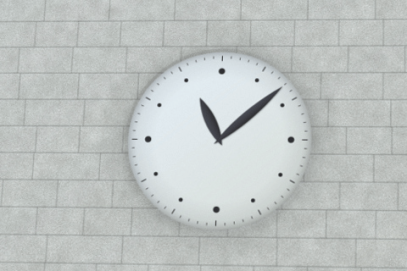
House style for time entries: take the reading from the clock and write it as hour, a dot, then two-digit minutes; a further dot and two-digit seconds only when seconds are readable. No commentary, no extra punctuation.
11.08
